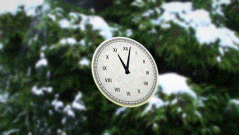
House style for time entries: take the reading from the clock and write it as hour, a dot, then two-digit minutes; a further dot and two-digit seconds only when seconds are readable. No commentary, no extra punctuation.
11.02
